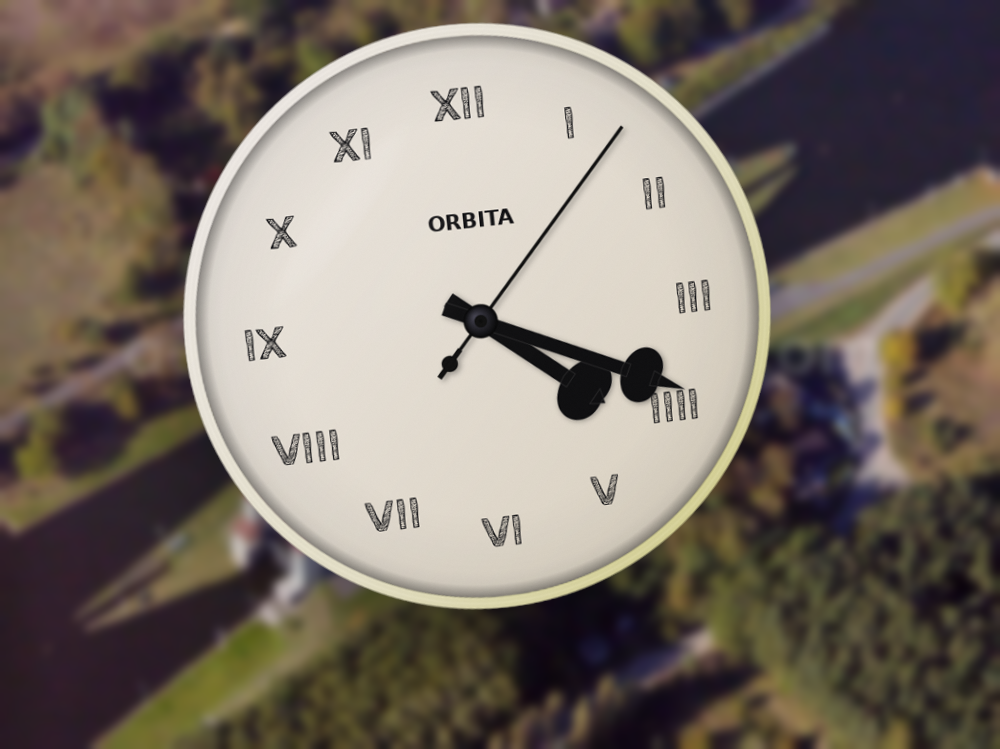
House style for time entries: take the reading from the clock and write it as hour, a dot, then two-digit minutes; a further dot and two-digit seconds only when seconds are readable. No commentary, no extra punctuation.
4.19.07
